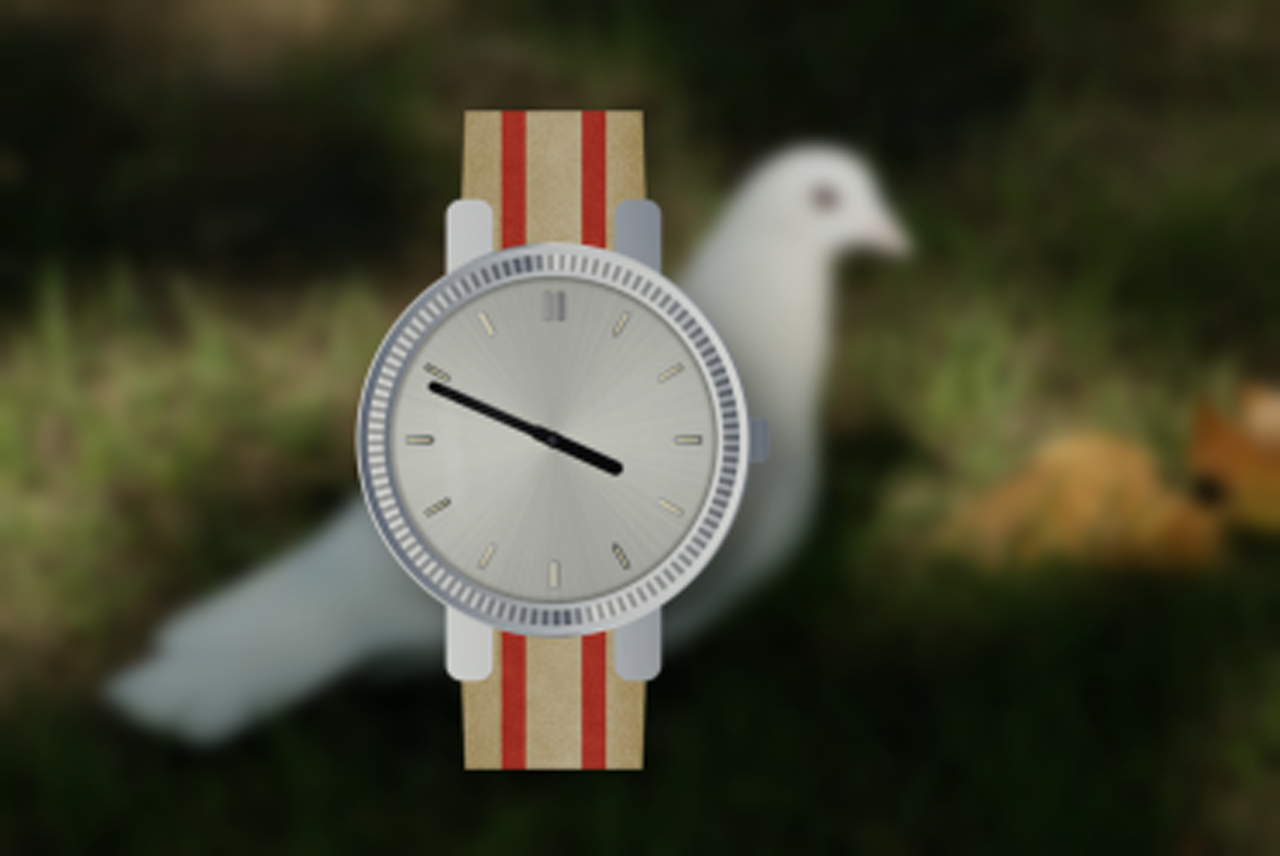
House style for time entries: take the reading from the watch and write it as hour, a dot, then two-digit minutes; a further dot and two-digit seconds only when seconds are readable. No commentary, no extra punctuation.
3.49
